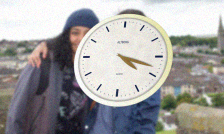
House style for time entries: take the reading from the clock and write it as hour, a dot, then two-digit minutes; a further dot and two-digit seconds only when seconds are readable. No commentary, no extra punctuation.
4.18
